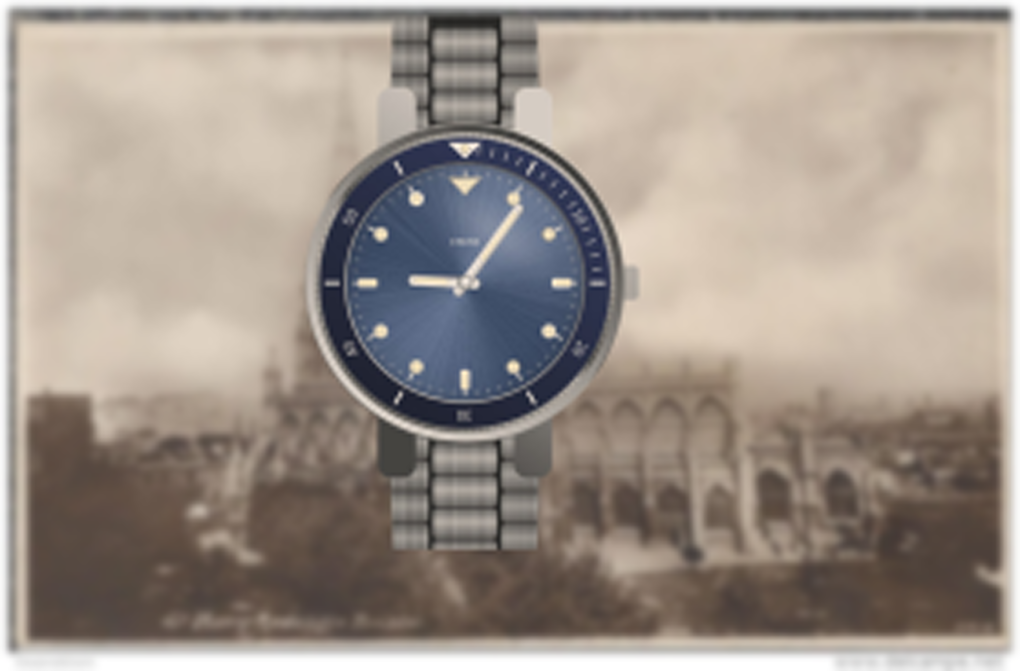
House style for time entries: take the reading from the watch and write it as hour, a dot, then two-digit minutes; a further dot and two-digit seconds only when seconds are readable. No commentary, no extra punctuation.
9.06
